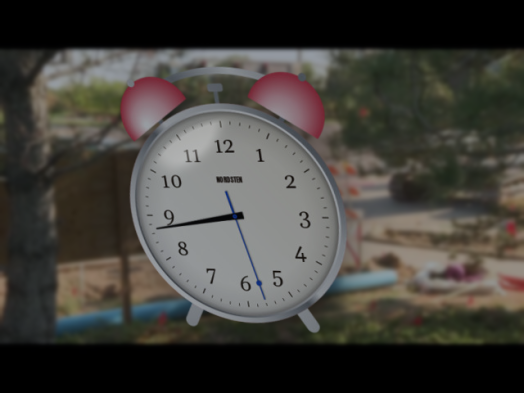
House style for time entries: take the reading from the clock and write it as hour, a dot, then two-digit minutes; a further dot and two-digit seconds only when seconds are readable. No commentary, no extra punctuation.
8.43.28
